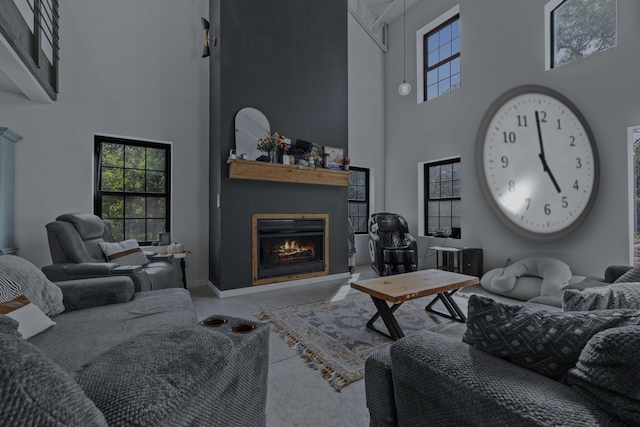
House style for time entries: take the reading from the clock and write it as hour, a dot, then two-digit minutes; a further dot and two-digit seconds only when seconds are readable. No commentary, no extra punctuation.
4.59
